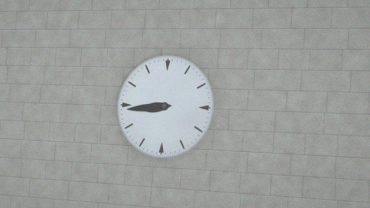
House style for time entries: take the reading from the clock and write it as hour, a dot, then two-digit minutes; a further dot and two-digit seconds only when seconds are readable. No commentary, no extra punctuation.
8.44
